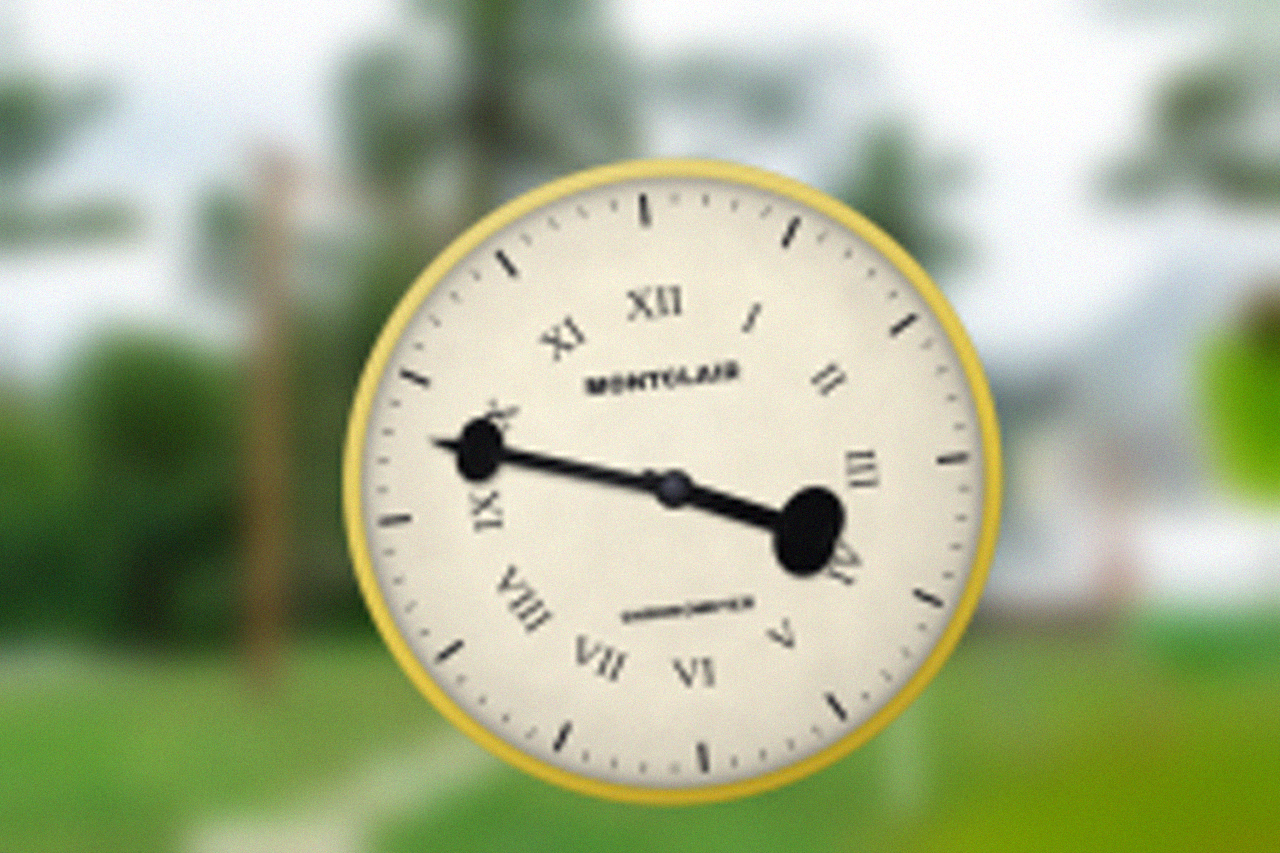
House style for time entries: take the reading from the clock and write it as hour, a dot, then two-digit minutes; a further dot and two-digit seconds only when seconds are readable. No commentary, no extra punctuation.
3.48
